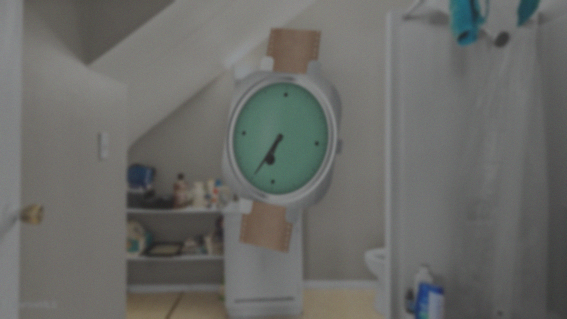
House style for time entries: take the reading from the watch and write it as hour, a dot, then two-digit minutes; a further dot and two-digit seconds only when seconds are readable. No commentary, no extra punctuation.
6.35
